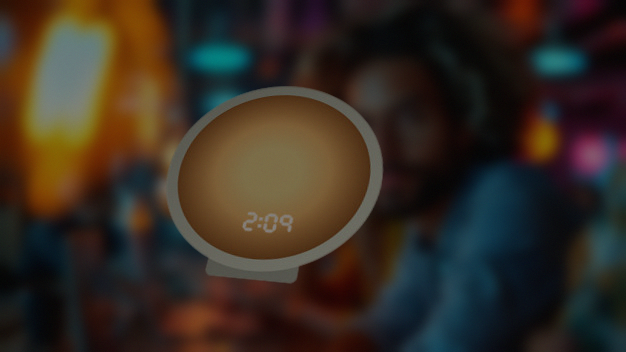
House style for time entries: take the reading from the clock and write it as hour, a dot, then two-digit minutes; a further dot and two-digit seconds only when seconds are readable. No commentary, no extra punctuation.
2.09
